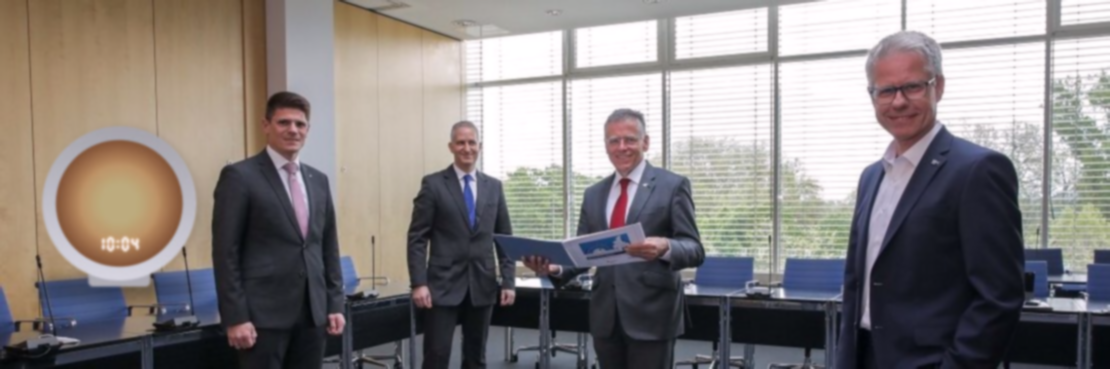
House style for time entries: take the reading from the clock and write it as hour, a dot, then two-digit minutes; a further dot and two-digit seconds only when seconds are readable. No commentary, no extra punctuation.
10.04
